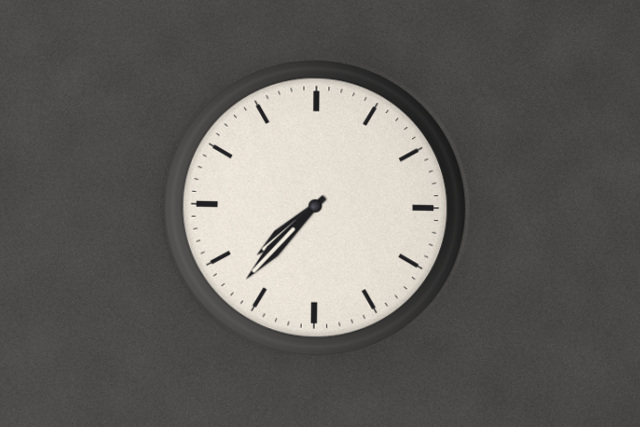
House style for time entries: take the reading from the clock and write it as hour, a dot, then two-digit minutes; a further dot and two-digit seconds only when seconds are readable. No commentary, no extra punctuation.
7.37
